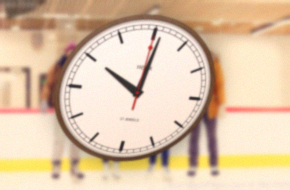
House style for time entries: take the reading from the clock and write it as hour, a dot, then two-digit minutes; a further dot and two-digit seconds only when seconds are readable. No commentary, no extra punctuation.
10.01.00
